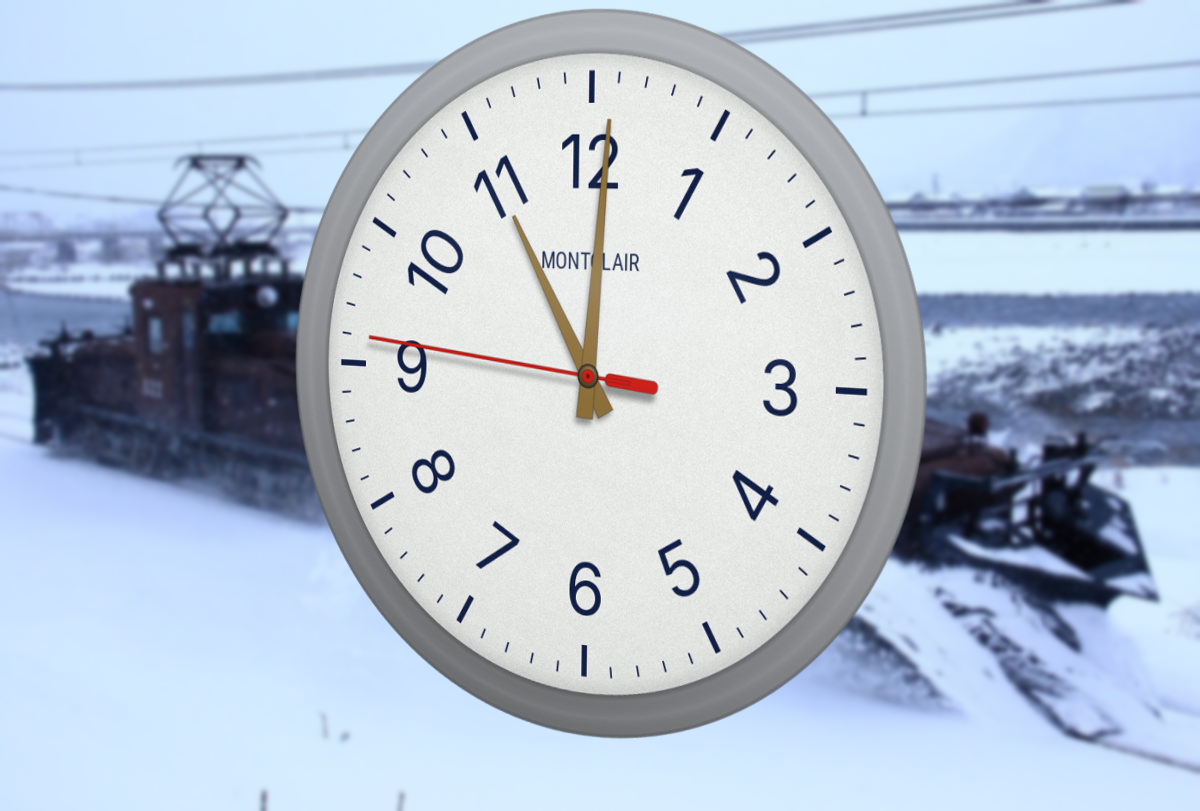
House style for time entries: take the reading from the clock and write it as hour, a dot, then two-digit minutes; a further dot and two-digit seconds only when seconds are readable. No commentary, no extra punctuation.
11.00.46
